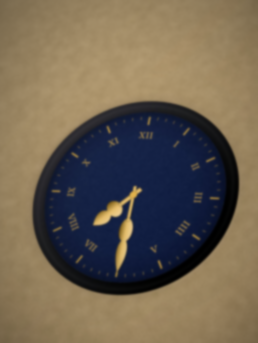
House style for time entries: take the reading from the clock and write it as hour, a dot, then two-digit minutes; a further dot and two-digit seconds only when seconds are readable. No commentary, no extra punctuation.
7.30
